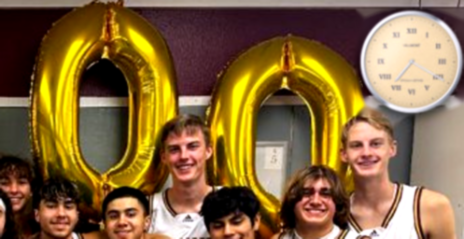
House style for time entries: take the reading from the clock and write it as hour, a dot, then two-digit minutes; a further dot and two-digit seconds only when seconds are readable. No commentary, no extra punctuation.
7.20
